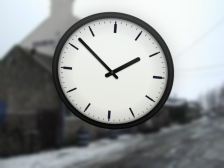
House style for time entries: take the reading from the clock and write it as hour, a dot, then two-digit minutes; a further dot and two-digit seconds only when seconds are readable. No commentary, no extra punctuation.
1.52
